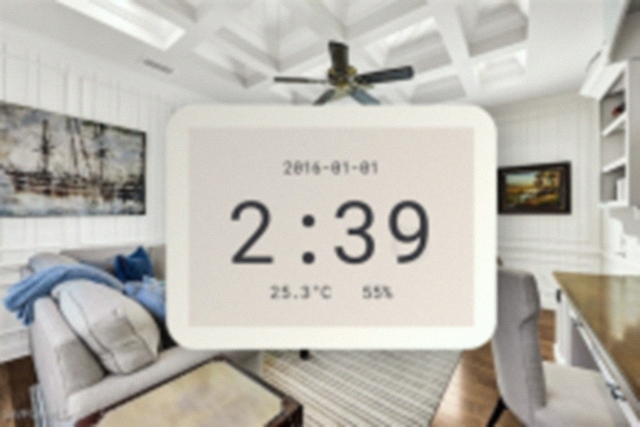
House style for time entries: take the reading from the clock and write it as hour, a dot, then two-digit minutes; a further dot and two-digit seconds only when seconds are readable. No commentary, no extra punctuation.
2.39
